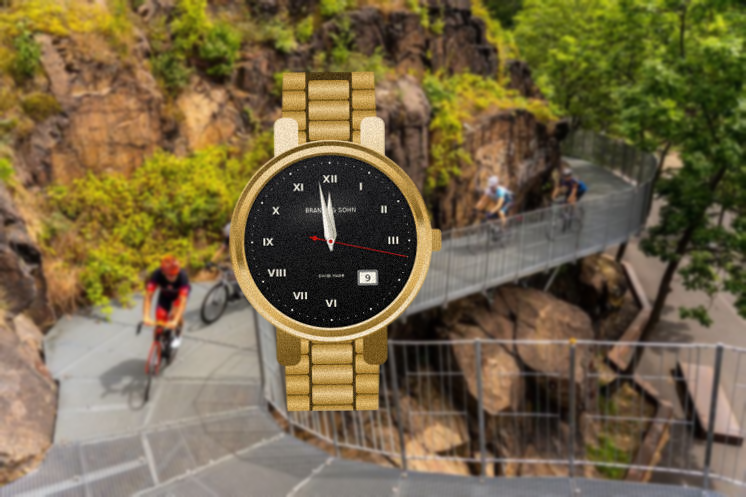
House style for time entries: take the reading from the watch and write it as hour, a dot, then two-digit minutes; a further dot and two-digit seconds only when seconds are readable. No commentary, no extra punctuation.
11.58.17
